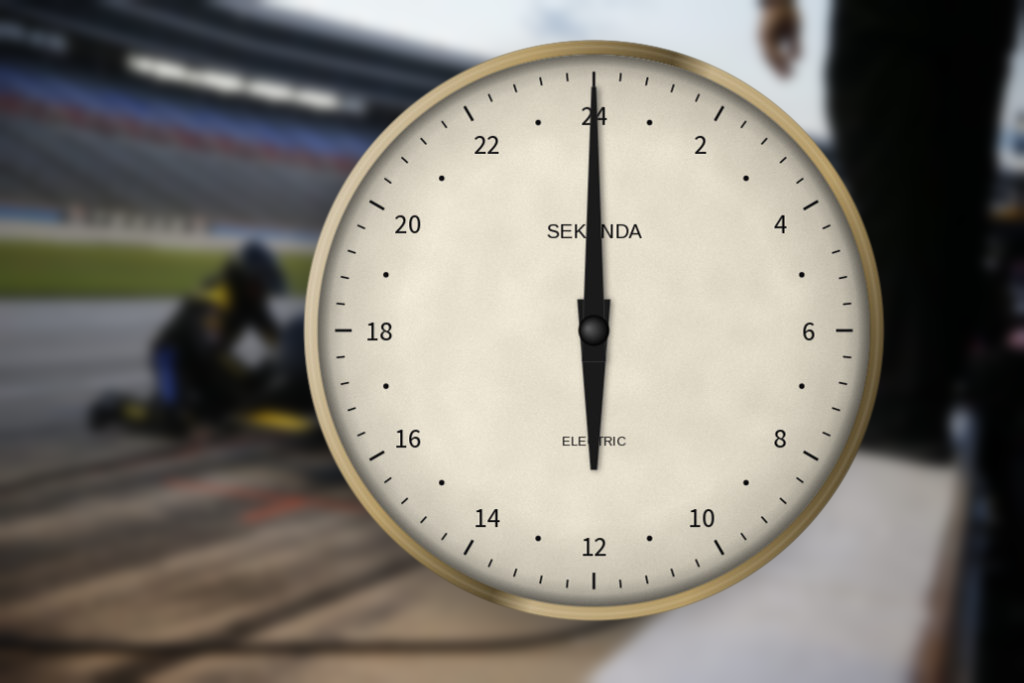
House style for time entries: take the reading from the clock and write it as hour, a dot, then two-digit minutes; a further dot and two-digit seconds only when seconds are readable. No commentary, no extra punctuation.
12.00
